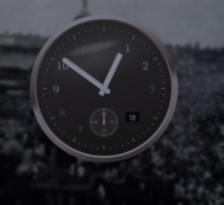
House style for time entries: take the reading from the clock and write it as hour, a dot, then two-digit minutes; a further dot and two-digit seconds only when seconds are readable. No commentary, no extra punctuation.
12.51
